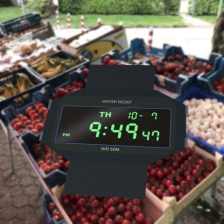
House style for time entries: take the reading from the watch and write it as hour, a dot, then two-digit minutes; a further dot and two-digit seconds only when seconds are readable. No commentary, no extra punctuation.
9.49.47
